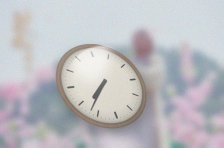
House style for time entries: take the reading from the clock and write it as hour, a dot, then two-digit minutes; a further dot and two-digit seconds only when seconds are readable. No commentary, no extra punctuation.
7.37
